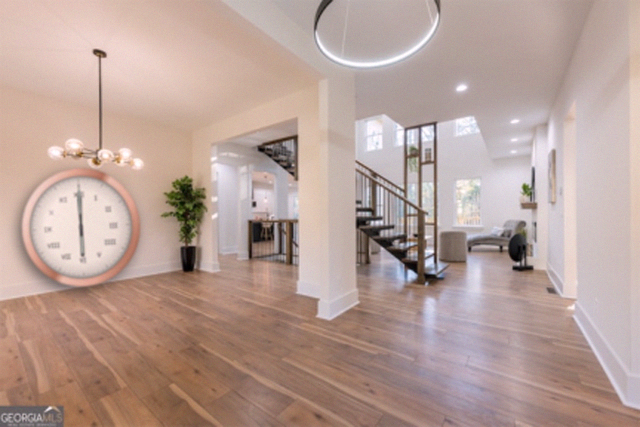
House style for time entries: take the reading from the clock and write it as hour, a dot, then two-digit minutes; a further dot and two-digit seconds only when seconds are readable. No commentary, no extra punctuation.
6.00
